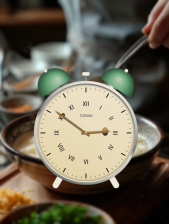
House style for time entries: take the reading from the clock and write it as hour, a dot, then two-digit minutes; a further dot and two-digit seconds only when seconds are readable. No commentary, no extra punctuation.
2.51
